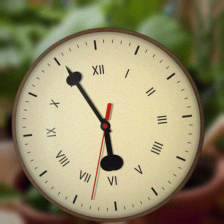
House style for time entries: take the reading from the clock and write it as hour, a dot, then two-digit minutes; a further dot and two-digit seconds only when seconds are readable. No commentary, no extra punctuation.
5.55.33
